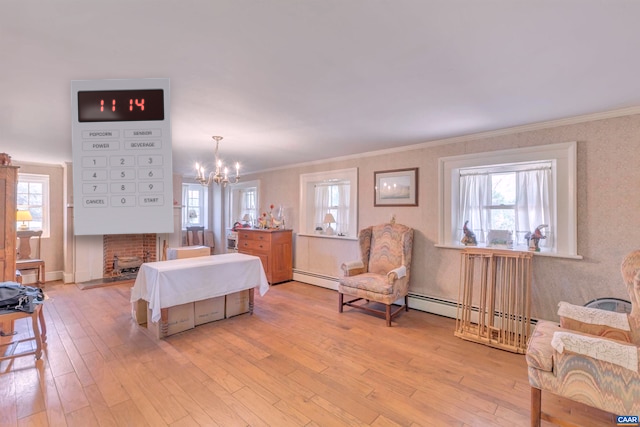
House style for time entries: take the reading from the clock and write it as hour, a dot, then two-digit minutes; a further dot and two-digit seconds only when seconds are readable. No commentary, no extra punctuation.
11.14
